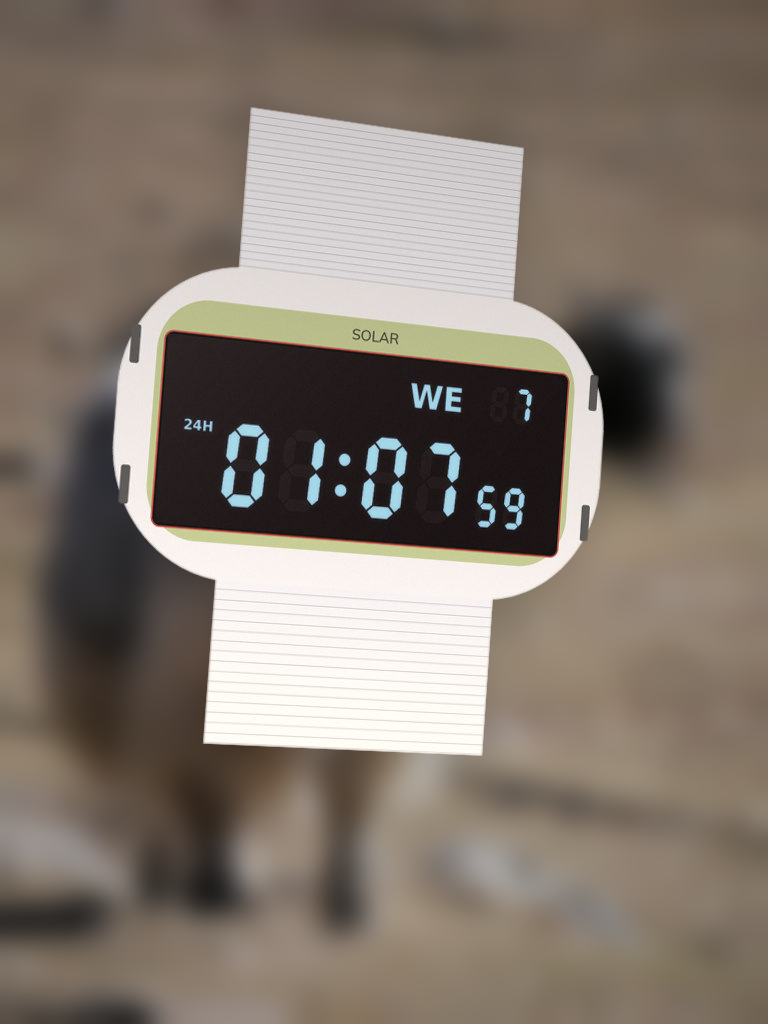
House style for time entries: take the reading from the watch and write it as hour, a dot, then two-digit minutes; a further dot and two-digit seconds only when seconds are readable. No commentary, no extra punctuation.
1.07.59
